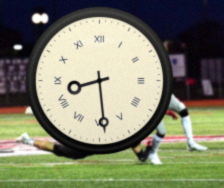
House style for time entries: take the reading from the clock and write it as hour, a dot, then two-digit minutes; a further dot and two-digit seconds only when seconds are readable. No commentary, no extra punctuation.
8.29
